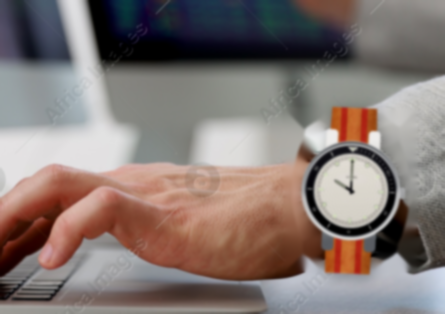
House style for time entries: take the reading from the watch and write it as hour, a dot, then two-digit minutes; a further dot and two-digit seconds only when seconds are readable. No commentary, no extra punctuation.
10.00
